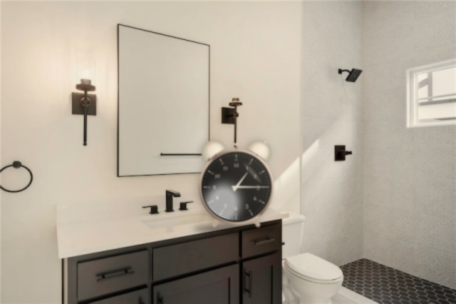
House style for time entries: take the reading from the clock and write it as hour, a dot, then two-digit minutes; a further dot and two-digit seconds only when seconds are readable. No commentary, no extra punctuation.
1.15
